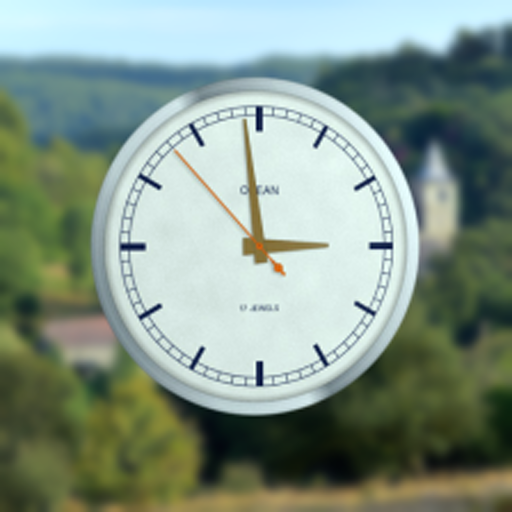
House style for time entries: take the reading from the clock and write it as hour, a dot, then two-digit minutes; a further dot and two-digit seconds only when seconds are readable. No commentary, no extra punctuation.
2.58.53
